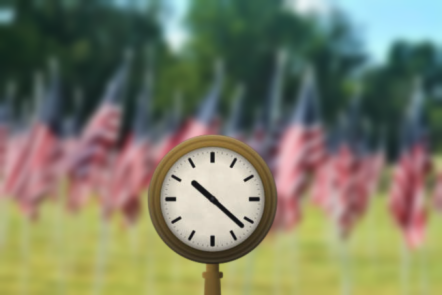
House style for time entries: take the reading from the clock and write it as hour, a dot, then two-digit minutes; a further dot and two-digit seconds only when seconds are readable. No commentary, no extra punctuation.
10.22
